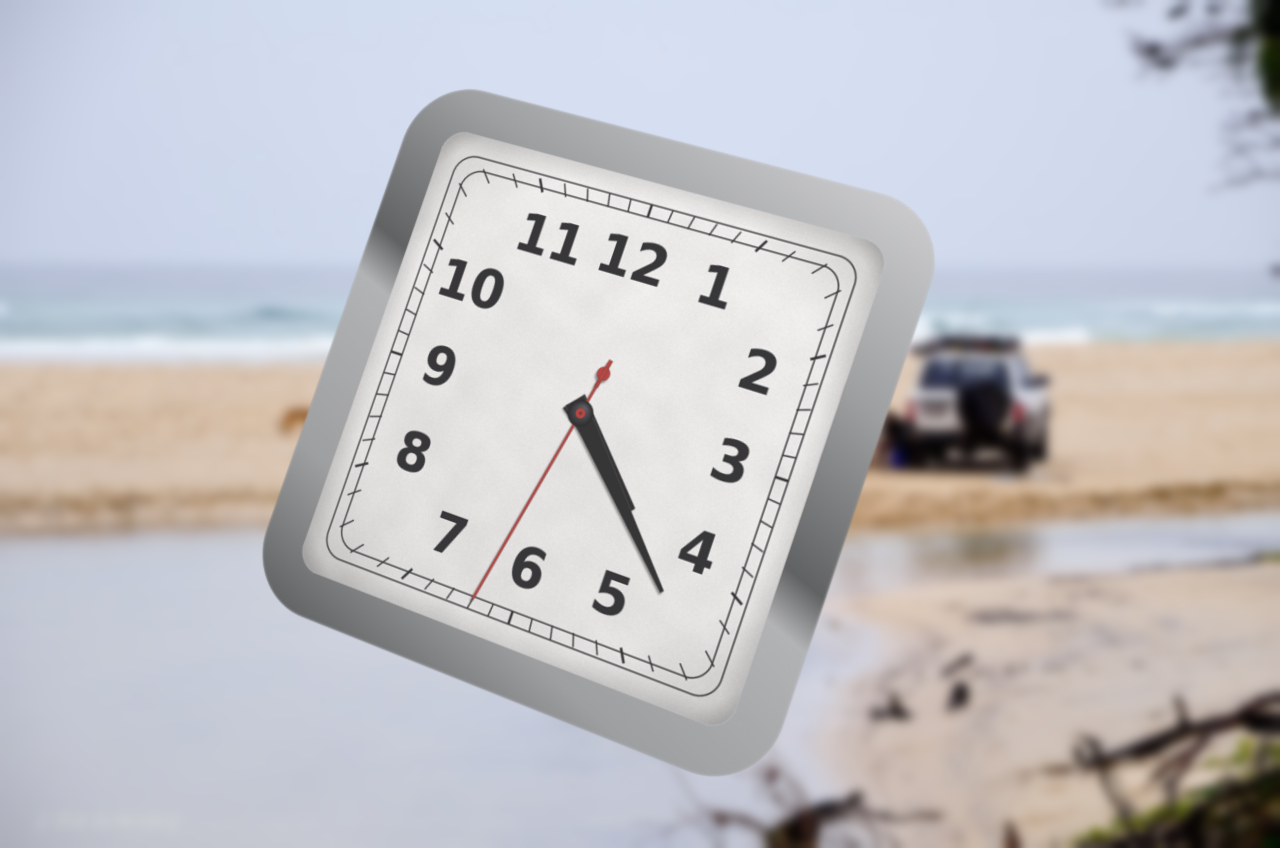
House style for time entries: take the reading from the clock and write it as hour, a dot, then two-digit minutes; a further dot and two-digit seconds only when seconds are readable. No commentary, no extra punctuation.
4.22.32
